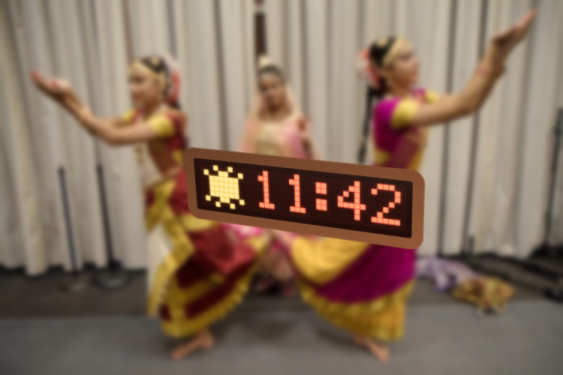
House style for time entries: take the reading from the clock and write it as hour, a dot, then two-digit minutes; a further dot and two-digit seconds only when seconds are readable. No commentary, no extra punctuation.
11.42
